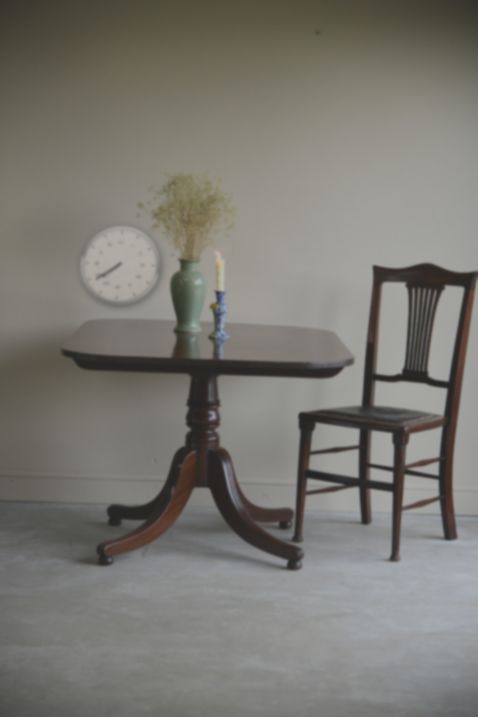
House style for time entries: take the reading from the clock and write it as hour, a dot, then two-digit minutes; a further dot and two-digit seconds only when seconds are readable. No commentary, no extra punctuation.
7.39
